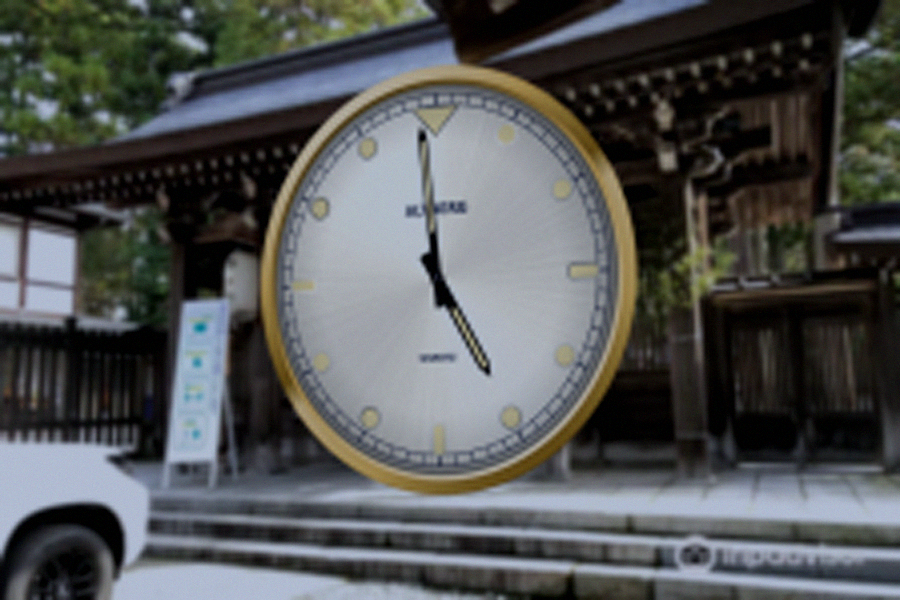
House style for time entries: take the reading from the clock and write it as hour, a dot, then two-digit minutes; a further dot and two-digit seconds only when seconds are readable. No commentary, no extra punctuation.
4.59
